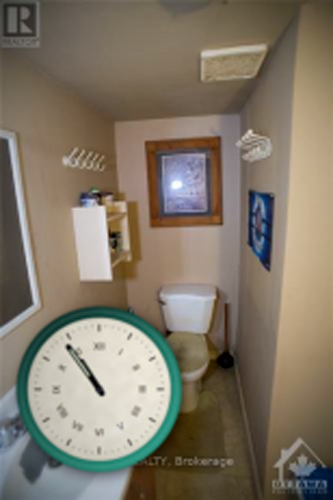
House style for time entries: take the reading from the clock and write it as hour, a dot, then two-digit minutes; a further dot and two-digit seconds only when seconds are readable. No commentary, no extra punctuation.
10.54
